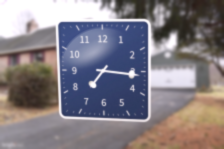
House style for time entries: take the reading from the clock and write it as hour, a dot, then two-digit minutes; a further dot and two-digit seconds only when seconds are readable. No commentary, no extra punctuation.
7.16
